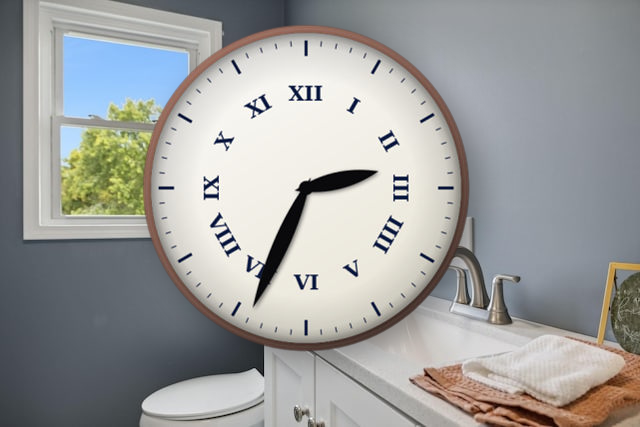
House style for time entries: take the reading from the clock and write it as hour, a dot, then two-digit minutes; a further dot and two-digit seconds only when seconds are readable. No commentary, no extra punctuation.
2.34
